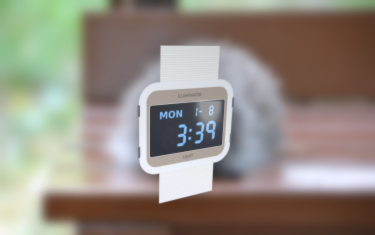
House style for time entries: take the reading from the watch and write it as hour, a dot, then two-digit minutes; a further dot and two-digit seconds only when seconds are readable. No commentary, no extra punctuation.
3.39
